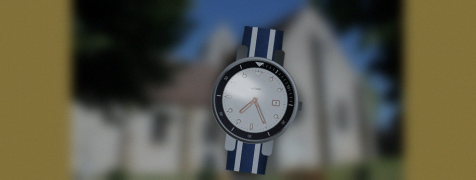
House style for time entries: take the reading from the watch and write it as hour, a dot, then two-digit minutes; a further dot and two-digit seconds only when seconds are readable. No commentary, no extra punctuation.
7.25
